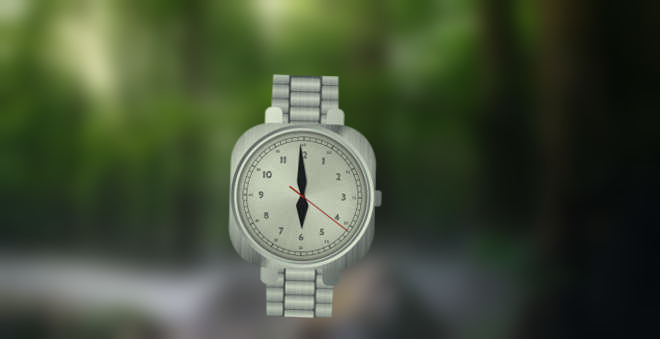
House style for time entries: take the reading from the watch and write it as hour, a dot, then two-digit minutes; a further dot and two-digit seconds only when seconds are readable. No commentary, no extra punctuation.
5.59.21
